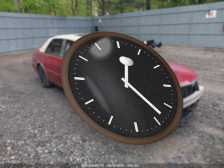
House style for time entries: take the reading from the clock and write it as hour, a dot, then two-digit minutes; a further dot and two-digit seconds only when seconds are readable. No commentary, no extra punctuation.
12.23
